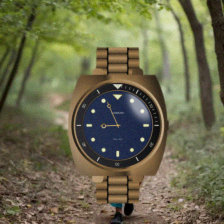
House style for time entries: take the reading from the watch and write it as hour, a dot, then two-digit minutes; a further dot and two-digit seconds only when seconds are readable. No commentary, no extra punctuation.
8.56
